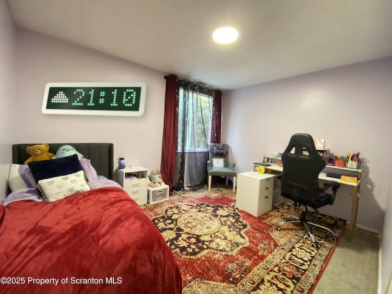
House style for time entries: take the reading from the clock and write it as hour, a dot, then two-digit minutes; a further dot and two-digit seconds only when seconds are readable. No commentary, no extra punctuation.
21.10
